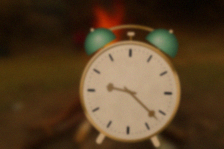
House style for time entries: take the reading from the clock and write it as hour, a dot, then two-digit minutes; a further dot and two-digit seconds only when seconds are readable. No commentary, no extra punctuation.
9.22
